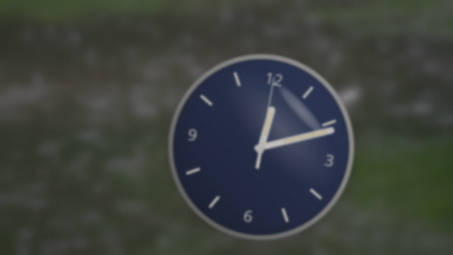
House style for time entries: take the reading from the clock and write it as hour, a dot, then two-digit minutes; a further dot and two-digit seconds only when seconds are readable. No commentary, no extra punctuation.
12.11.00
